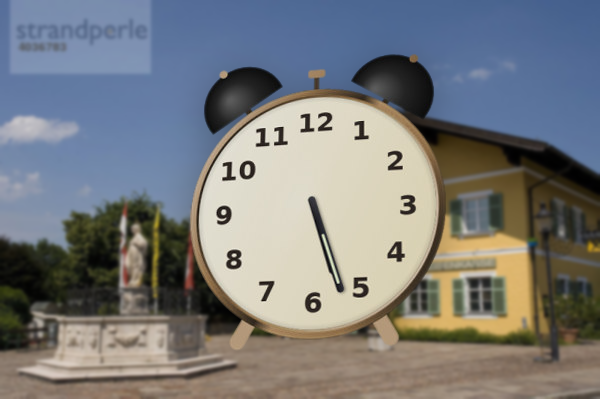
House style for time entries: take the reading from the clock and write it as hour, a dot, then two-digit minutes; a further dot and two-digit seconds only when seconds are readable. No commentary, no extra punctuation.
5.27
